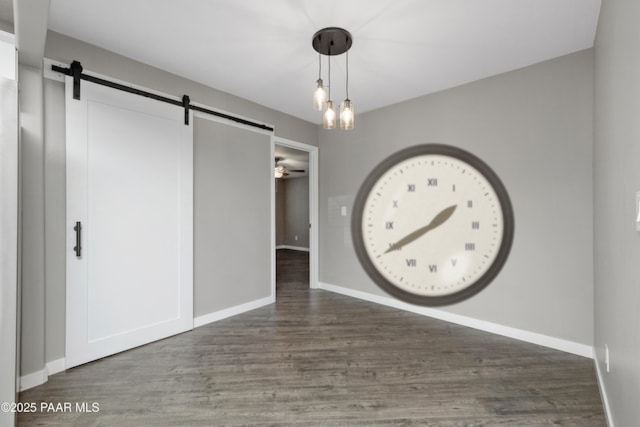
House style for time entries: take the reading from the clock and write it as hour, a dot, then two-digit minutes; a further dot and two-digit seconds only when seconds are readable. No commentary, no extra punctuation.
1.40
